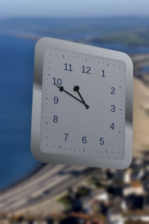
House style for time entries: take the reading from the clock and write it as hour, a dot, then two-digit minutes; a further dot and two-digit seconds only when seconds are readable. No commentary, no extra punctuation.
10.49
